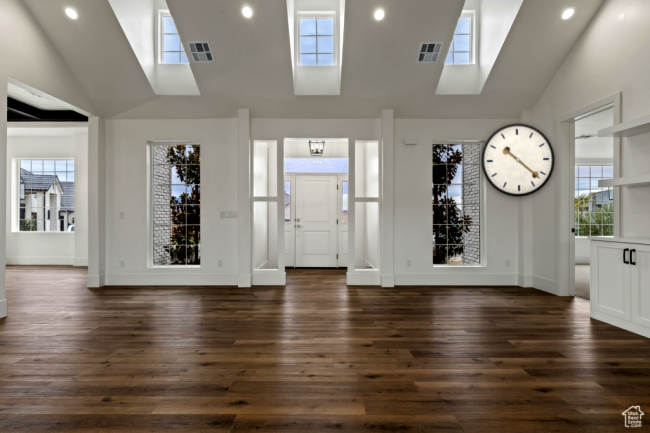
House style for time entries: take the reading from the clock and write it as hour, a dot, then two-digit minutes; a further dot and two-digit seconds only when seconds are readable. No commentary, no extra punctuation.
10.22
